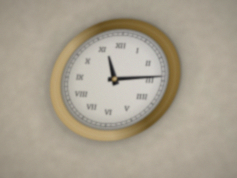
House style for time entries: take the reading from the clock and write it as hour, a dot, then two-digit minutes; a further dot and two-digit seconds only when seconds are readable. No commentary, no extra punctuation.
11.14
